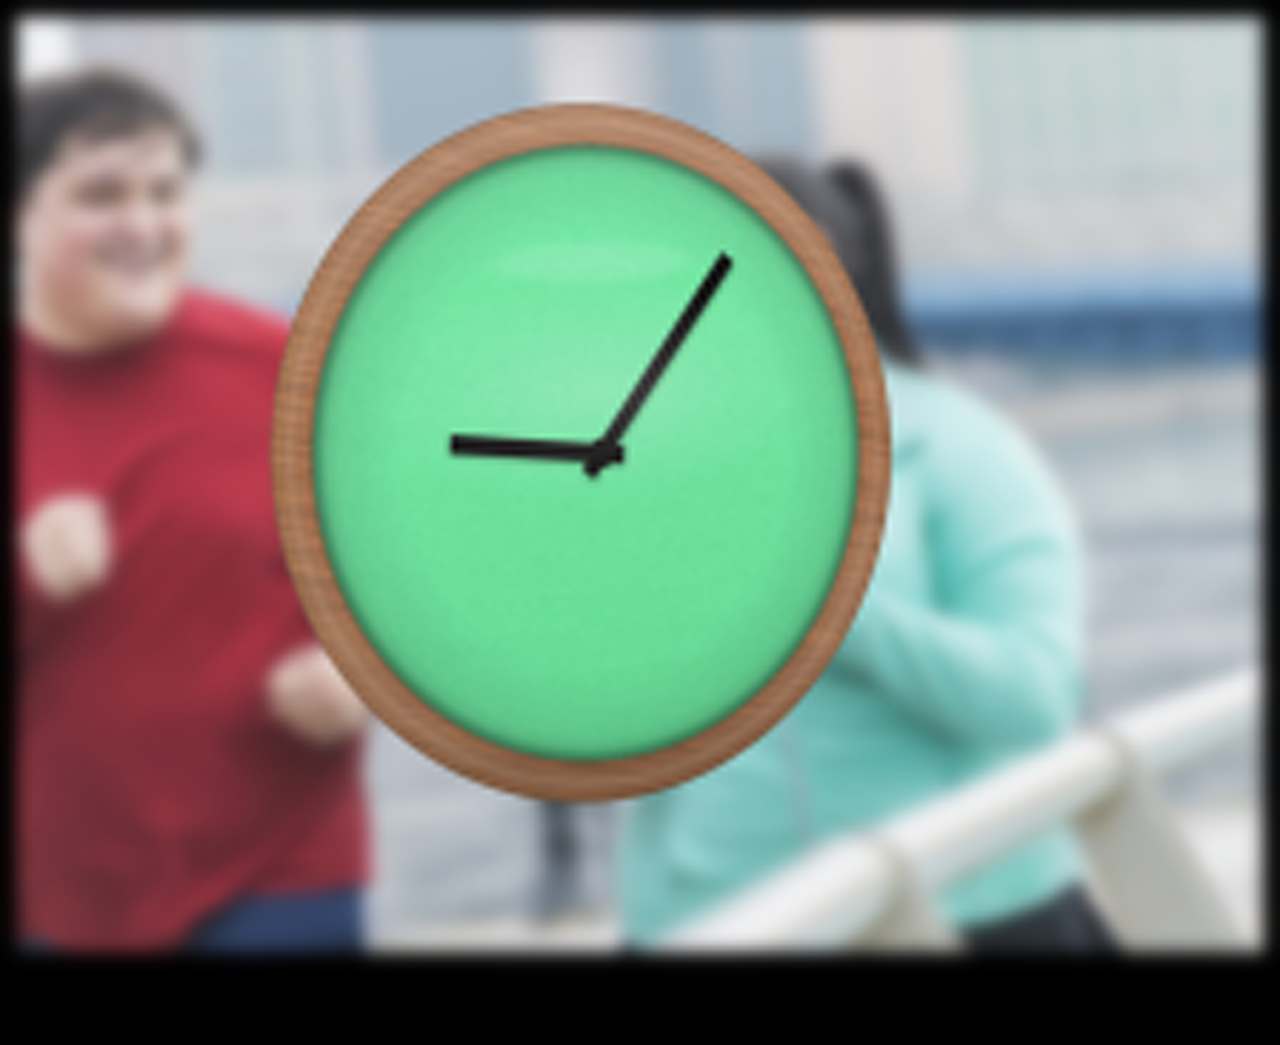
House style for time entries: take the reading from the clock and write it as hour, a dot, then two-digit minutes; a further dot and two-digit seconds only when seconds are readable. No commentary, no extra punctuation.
9.06
